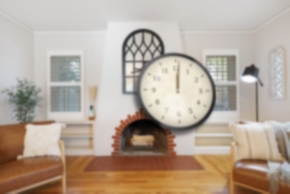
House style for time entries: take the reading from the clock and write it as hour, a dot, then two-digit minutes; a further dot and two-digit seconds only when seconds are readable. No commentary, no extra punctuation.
12.01
